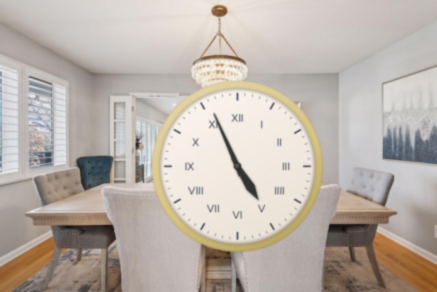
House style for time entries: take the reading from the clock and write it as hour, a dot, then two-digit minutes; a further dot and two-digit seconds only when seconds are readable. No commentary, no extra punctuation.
4.56
